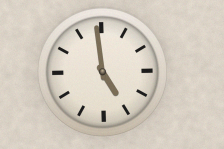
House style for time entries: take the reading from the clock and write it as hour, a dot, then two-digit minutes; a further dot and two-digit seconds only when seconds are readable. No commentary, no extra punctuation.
4.59
